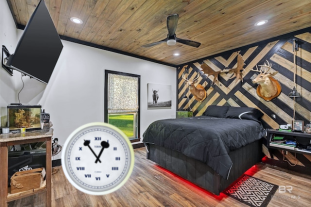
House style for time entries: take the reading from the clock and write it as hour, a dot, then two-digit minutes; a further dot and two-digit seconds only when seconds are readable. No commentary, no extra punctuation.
12.54
